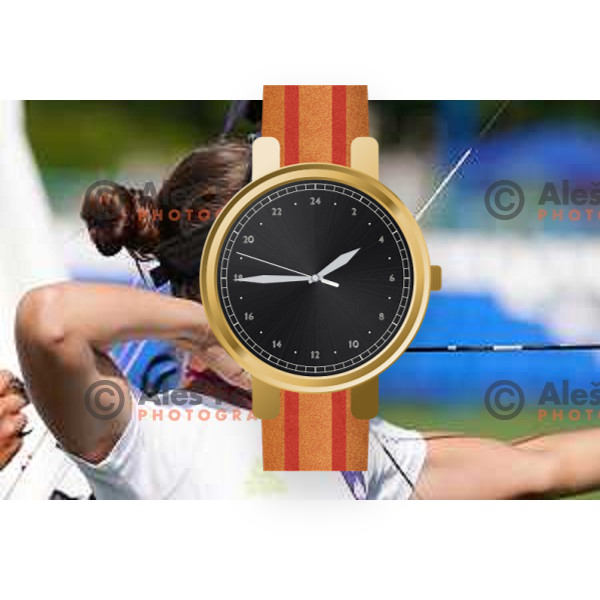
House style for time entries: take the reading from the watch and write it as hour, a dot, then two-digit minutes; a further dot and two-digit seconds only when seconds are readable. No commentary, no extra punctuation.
3.44.48
